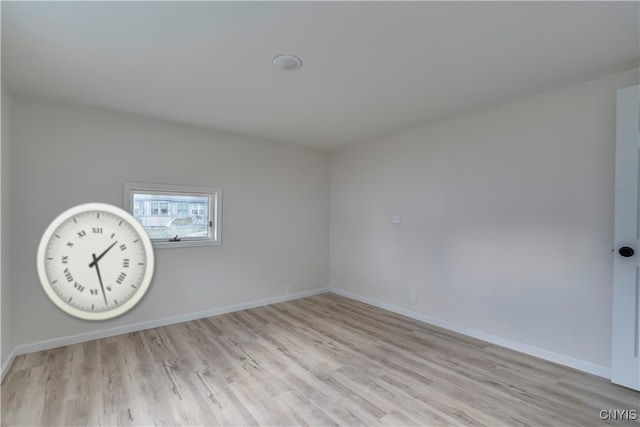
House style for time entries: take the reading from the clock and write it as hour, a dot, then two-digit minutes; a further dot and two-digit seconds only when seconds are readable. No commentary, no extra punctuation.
1.27
